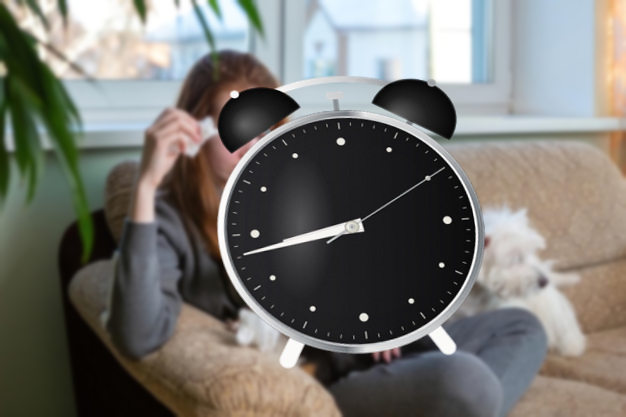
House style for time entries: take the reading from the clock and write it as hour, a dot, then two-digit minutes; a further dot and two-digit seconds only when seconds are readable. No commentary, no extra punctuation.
8.43.10
